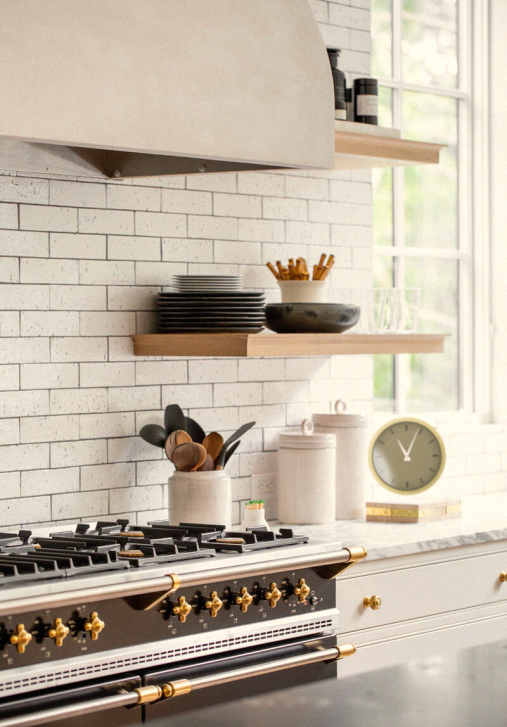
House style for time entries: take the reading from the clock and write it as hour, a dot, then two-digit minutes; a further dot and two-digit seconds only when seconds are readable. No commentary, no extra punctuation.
11.04
